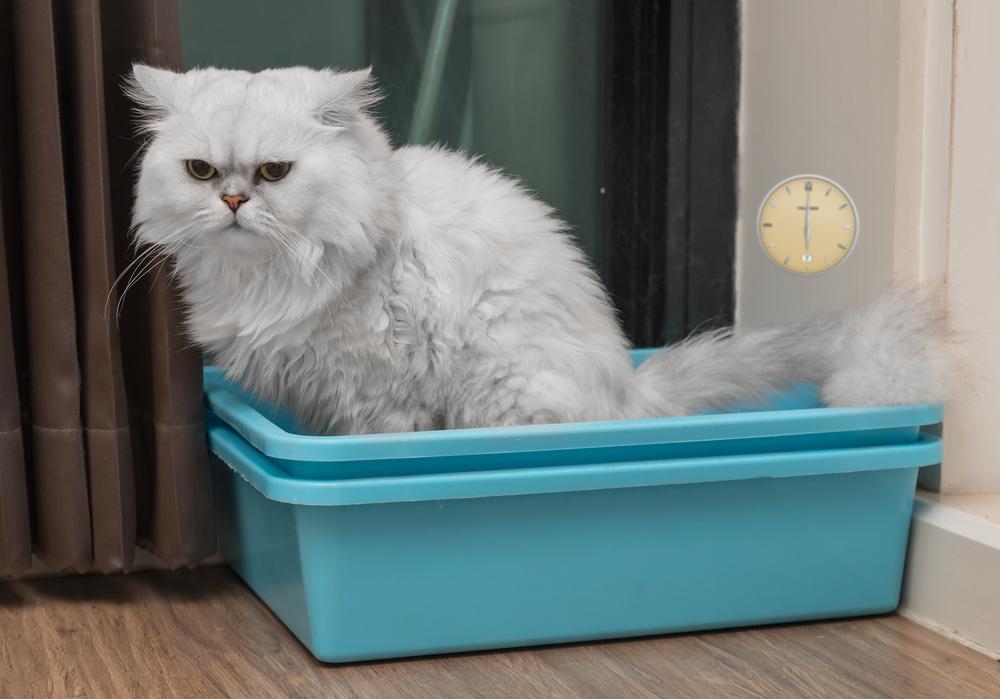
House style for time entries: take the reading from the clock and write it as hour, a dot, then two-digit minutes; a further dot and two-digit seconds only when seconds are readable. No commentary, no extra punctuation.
6.00
